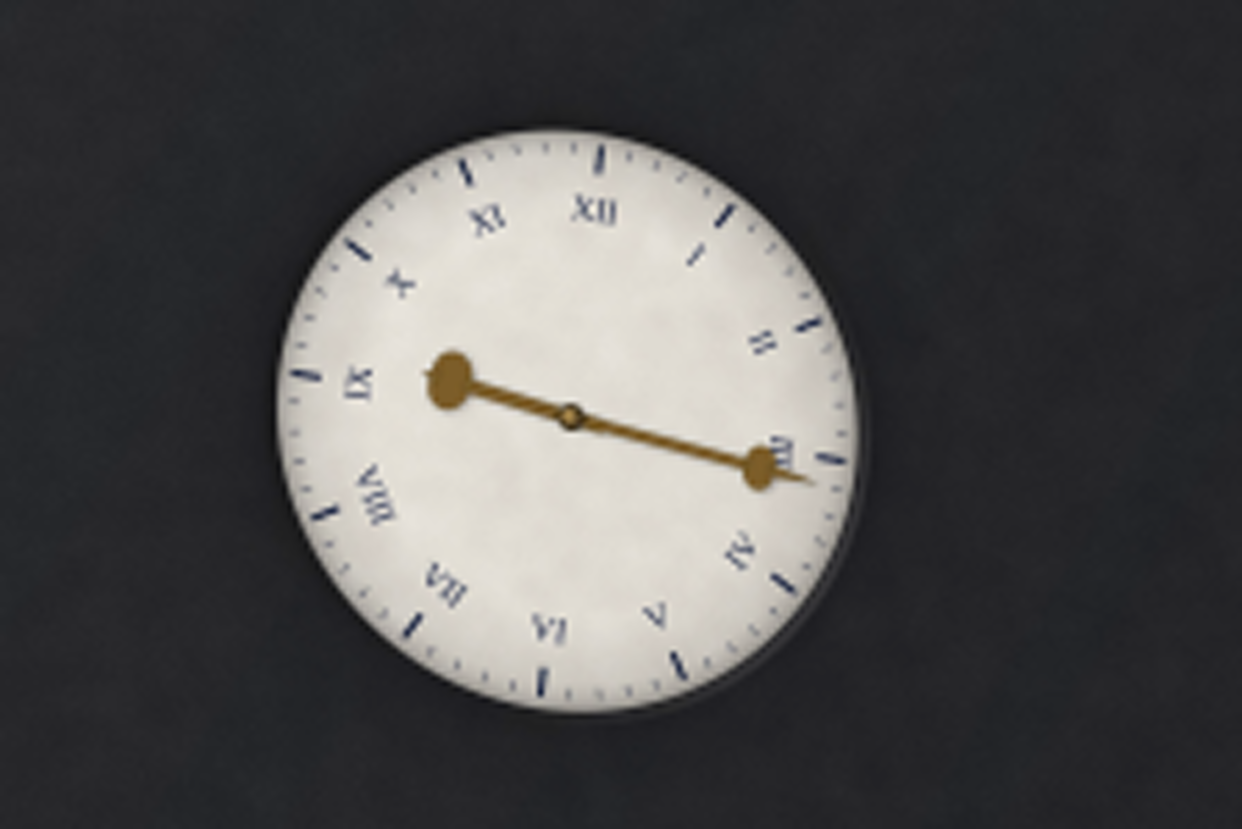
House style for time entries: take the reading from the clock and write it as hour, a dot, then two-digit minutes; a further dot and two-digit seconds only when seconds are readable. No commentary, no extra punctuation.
9.16
